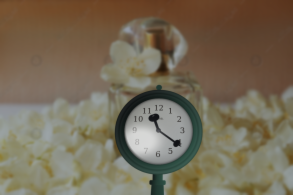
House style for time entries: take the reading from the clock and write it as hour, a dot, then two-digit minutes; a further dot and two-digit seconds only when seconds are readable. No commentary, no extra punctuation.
11.21
